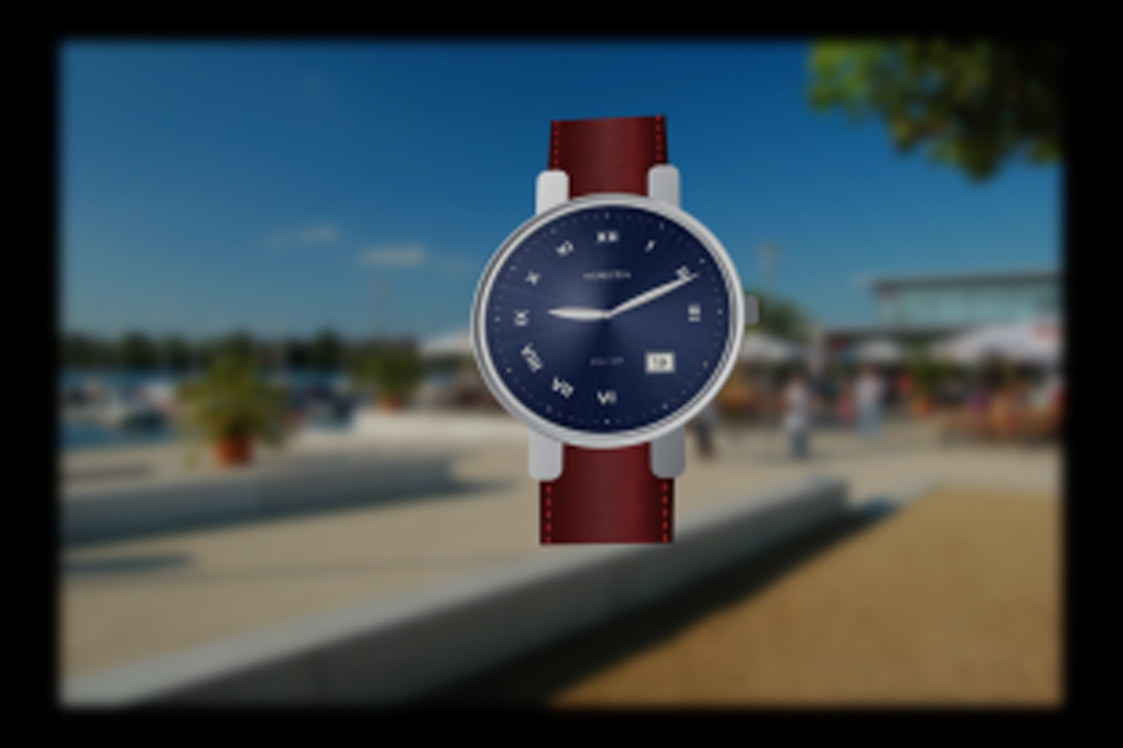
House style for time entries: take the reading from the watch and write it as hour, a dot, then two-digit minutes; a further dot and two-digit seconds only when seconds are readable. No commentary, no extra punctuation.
9.11
